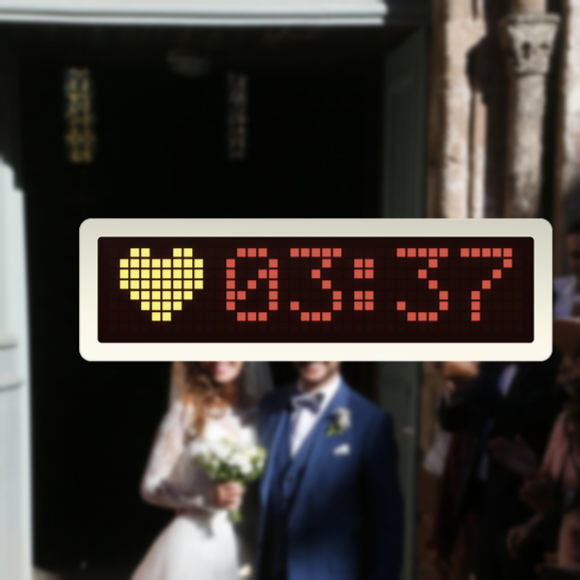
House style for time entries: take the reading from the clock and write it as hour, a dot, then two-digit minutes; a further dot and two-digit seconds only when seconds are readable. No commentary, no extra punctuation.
3.37
